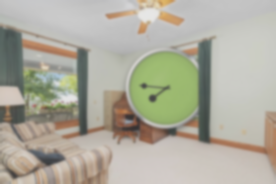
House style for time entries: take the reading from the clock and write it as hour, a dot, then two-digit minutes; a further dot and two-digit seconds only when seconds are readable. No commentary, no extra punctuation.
7.46
